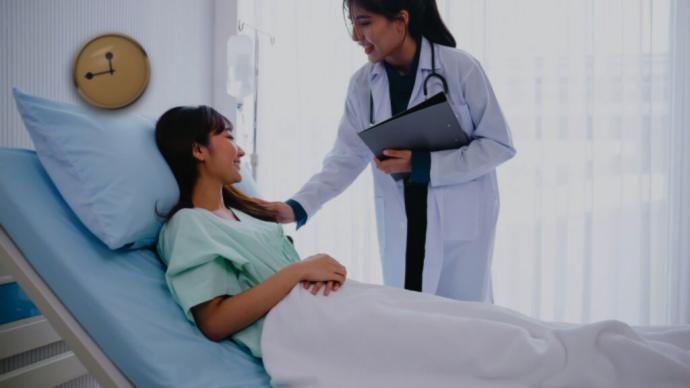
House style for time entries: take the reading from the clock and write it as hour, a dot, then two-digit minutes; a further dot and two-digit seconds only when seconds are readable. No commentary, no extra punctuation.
11.43
